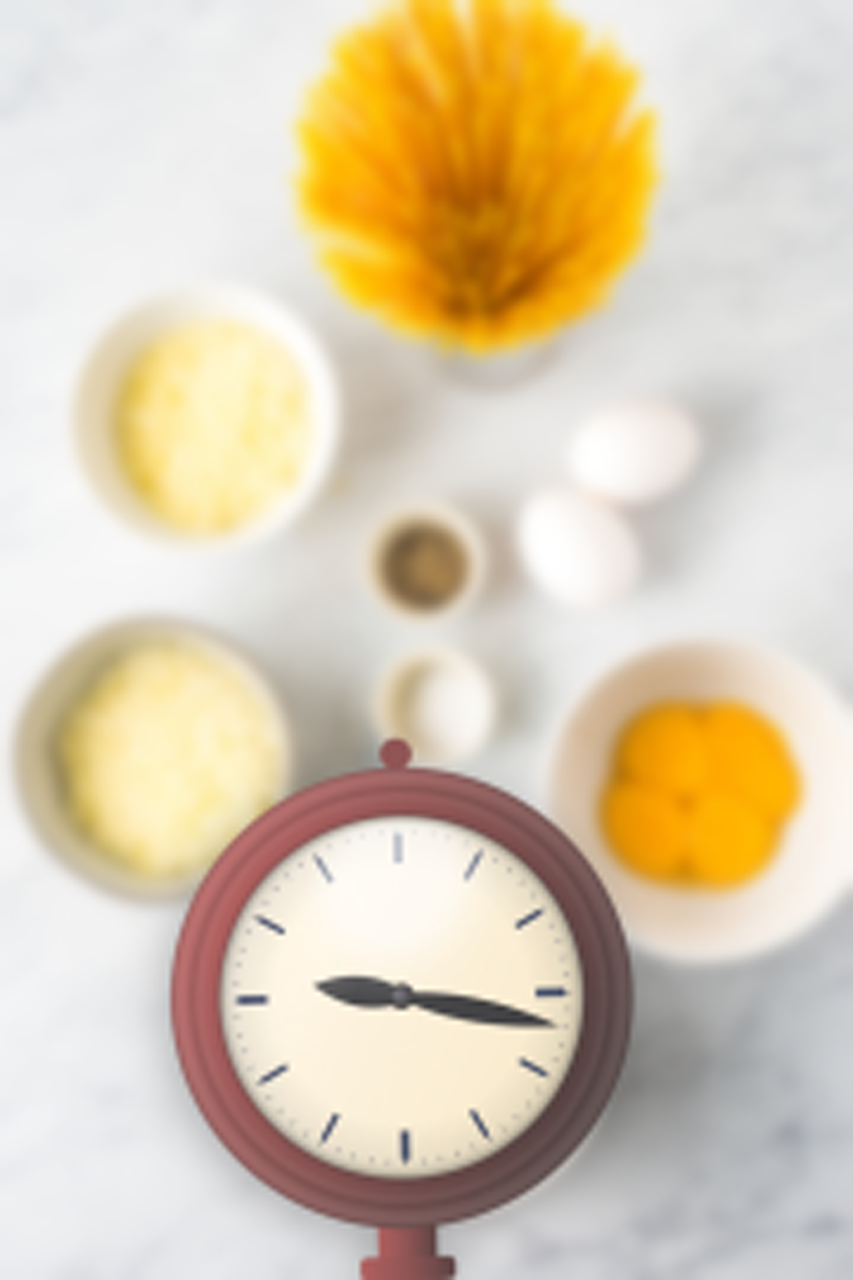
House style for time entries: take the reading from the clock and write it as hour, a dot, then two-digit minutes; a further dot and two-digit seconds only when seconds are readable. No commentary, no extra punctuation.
9.17
